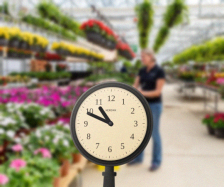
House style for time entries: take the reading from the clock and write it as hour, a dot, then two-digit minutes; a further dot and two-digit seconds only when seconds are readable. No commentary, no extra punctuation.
10.49
